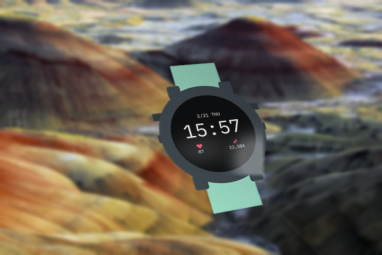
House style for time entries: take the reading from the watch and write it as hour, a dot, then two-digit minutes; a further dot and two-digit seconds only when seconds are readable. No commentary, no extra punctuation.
15.57
